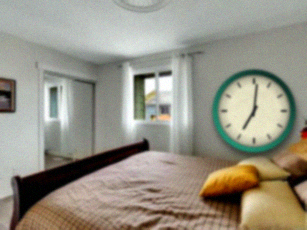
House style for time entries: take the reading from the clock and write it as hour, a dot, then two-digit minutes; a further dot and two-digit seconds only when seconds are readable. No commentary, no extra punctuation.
7.01
